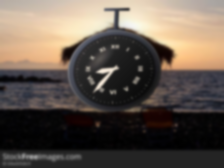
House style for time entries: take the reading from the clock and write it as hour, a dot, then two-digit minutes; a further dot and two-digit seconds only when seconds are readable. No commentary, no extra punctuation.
8.36
